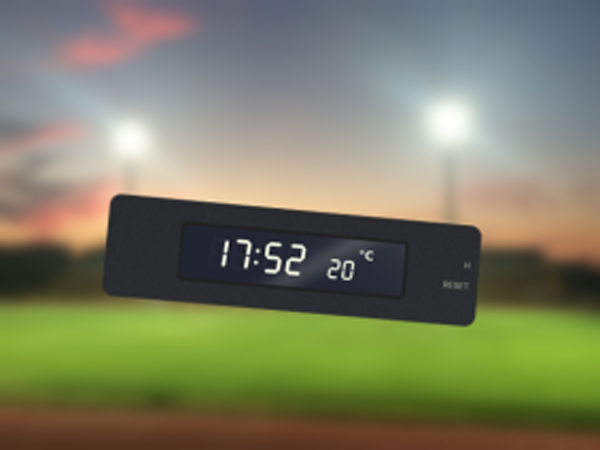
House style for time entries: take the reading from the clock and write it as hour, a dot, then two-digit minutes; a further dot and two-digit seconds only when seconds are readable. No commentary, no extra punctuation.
17.52
